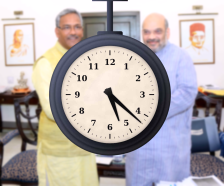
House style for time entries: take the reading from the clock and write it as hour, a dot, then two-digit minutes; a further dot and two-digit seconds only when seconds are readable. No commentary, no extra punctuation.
5.22
